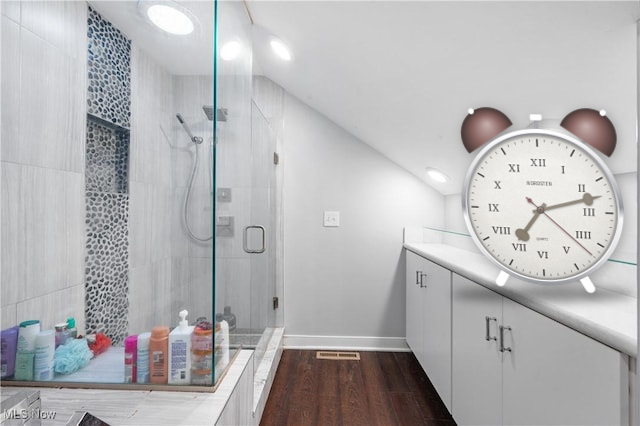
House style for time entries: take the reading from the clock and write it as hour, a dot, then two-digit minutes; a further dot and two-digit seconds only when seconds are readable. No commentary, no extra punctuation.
7.12.22
